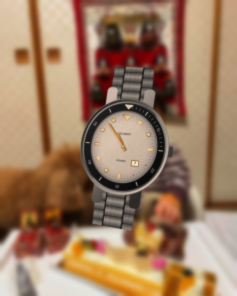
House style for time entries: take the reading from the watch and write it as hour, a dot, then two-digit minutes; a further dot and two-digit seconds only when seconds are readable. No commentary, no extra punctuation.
10.53
